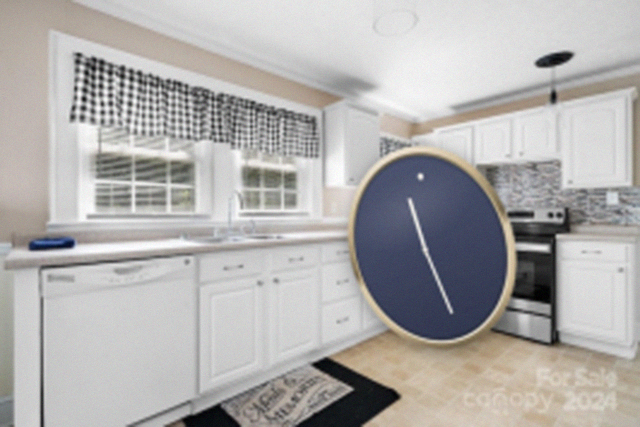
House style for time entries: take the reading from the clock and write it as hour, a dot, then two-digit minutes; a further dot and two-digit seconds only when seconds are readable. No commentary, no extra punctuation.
11.26
